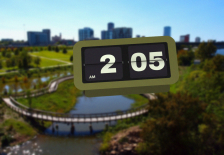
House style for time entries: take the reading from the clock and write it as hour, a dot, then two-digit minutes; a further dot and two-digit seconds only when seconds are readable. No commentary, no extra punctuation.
2.05
